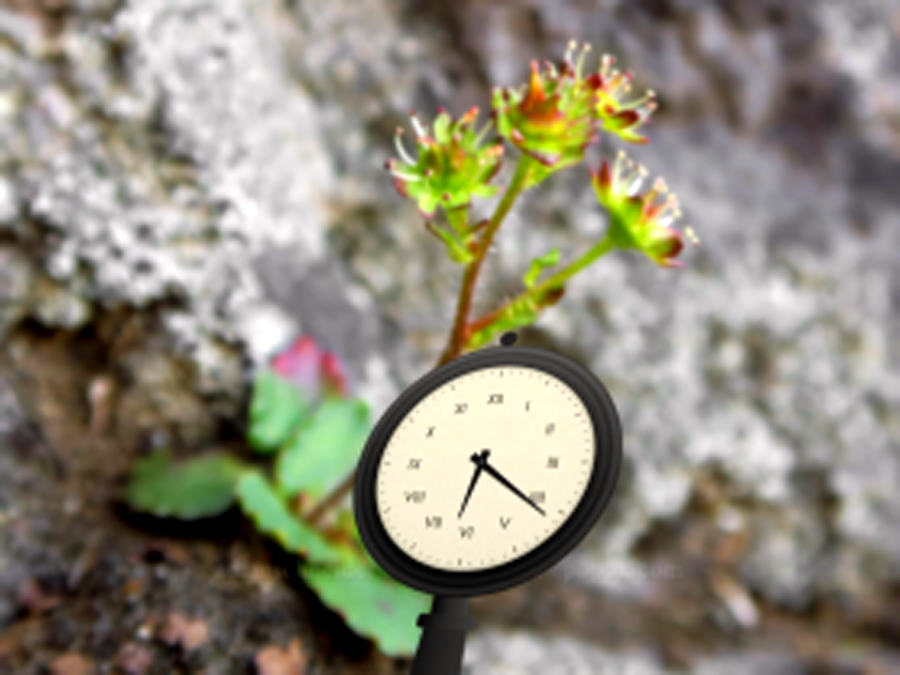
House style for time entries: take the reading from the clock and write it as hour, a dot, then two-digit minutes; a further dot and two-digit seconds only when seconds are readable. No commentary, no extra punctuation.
6.21
